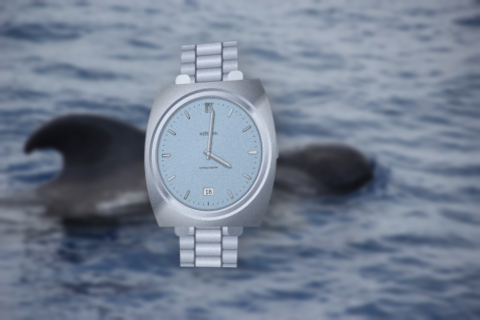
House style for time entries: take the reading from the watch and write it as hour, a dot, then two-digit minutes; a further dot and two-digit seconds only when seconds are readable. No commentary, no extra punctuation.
4.01
